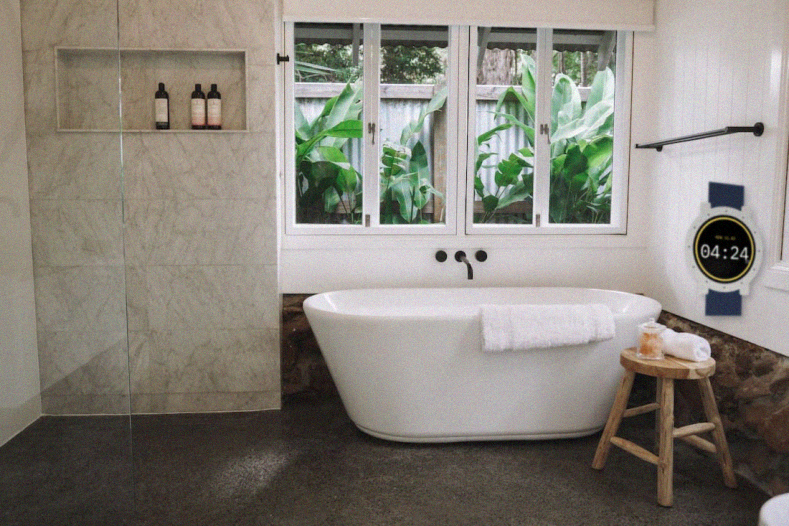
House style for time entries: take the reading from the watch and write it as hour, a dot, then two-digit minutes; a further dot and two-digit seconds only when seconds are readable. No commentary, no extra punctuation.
4.24
